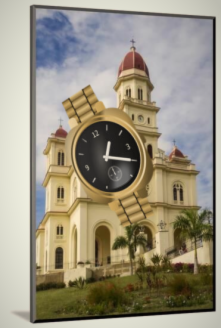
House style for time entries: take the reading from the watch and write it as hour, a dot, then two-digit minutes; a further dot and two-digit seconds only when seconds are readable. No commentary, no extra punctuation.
1.20
